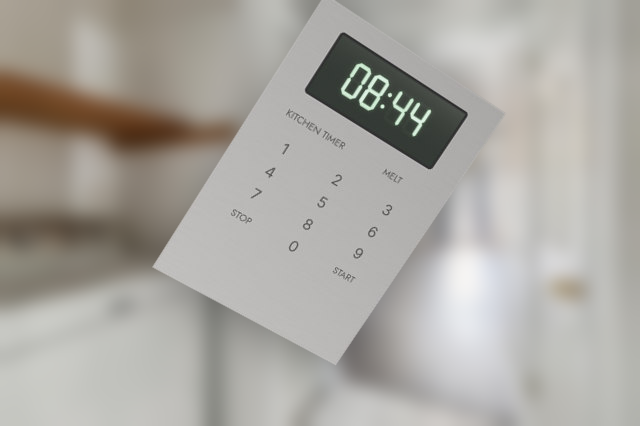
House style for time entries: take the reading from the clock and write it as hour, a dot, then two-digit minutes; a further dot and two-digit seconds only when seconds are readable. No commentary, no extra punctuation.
8.44
